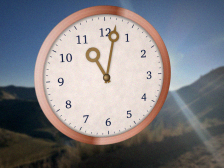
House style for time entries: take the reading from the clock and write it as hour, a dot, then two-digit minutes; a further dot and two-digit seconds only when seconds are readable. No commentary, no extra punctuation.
11.02
